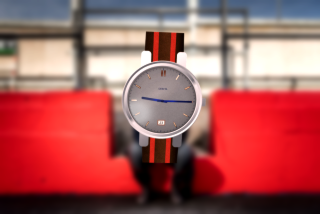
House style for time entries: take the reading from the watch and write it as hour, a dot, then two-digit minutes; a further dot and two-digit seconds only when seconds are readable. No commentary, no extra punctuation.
9.15
